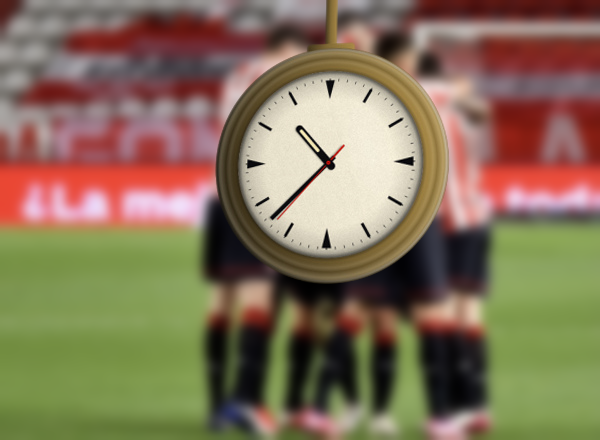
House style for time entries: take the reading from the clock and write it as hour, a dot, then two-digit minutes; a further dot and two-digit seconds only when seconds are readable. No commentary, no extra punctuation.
10.37.37
